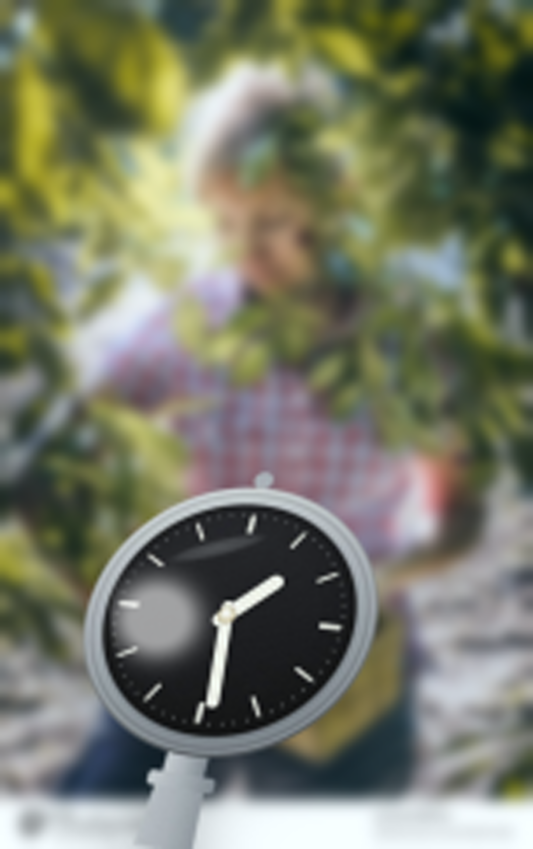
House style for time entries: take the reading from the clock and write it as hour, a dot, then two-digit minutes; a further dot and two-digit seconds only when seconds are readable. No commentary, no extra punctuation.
1.29
